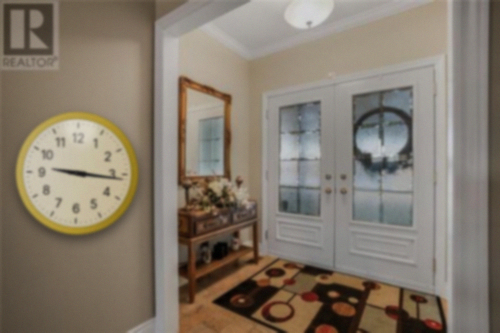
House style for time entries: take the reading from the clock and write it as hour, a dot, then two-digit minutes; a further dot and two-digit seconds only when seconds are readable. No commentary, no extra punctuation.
9.16
